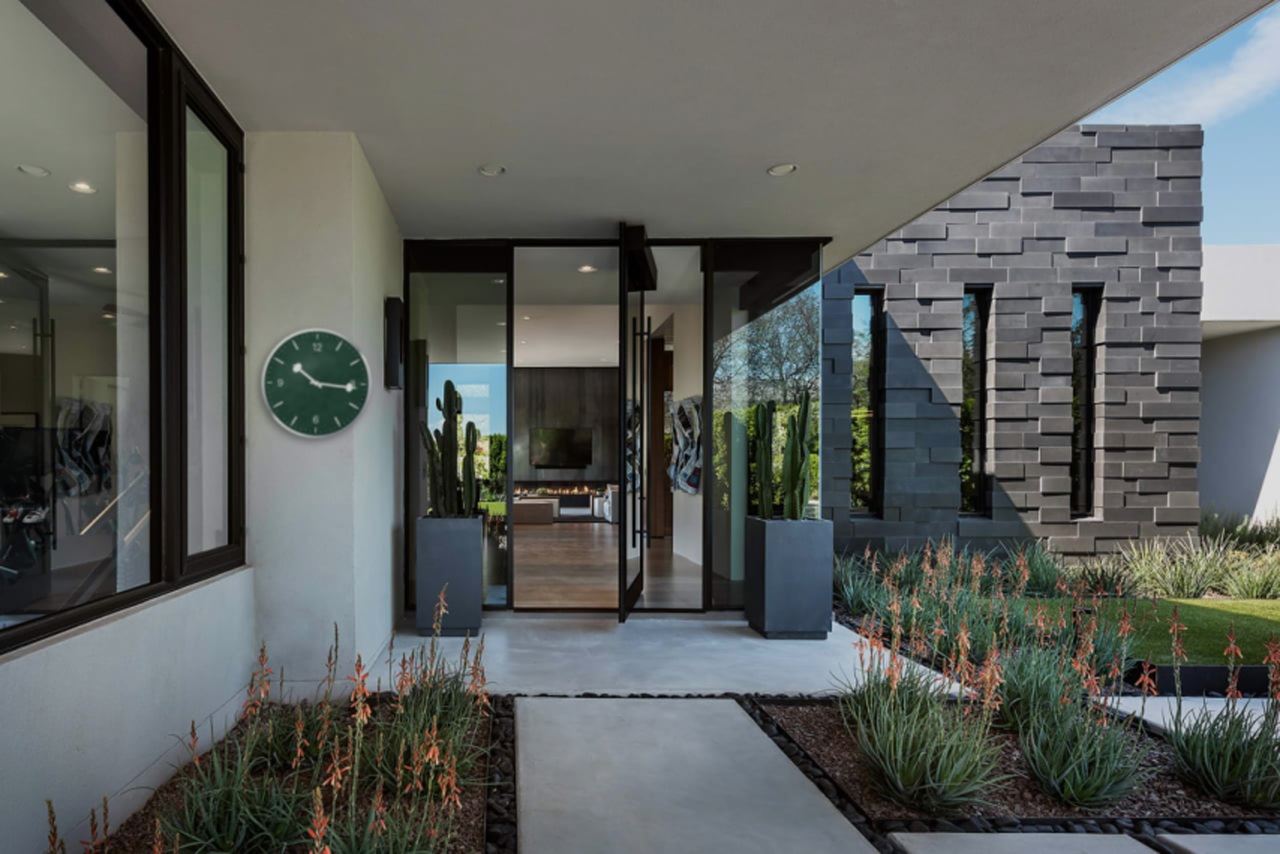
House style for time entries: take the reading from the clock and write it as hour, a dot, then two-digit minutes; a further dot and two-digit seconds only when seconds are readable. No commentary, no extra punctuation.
10.16
